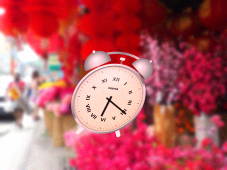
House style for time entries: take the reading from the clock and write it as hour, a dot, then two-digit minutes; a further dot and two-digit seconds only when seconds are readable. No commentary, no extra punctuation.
6.20
